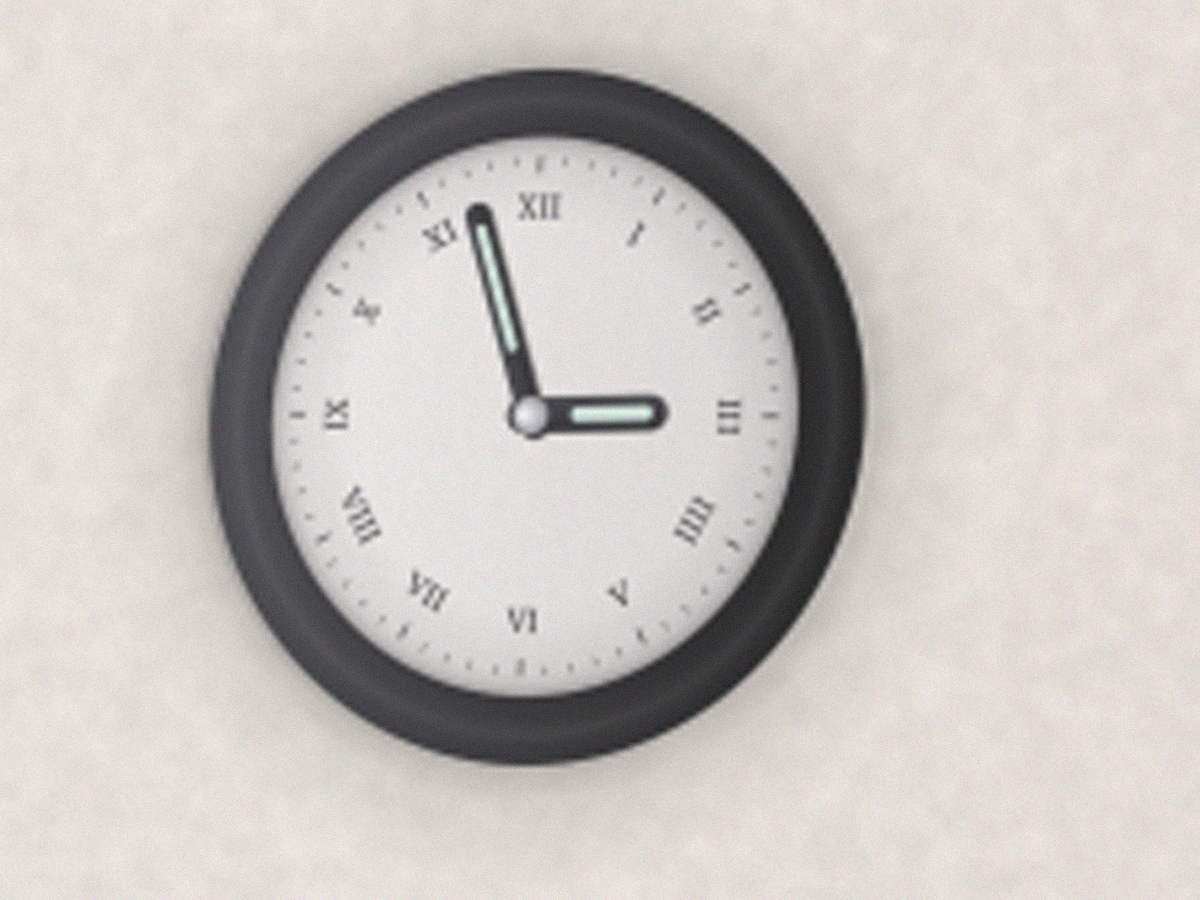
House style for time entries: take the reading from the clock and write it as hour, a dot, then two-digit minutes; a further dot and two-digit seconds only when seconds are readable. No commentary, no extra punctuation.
2.57
